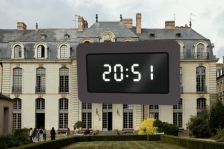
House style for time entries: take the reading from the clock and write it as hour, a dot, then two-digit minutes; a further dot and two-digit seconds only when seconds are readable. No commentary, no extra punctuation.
20.51
